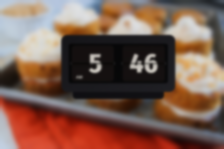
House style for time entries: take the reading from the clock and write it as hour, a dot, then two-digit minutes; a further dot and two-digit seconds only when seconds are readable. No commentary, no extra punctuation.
5.46
